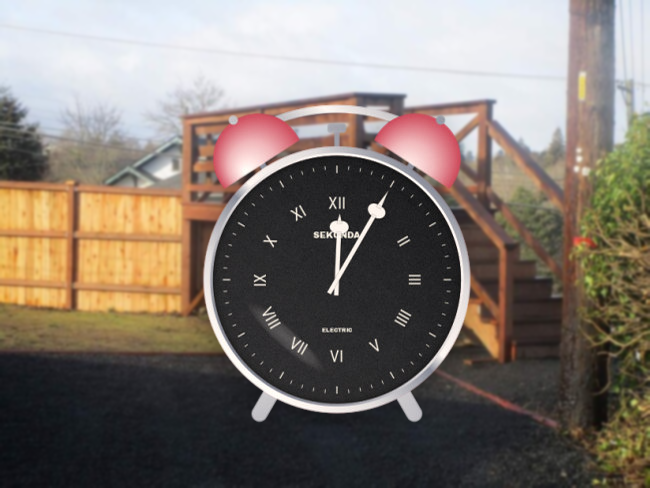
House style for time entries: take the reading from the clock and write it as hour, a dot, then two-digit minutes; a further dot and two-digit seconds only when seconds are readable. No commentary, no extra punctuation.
12.05
